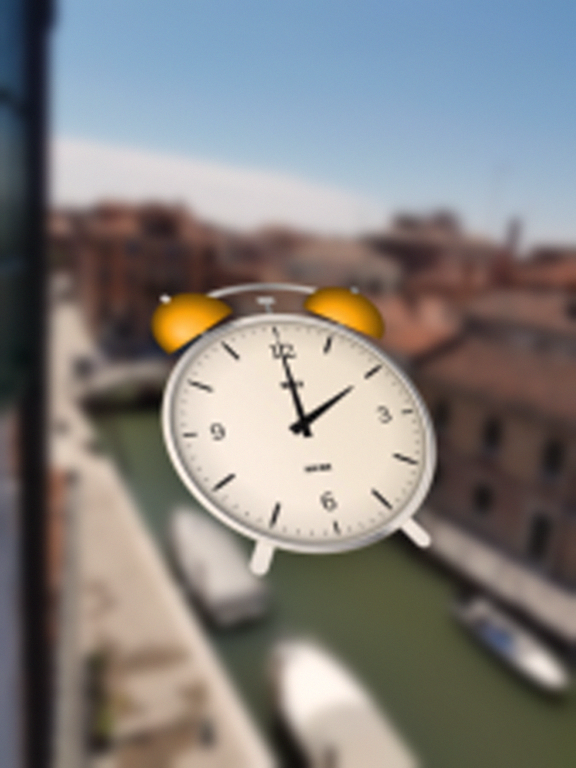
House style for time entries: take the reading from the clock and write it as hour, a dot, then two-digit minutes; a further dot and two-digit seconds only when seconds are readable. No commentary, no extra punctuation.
2.00
